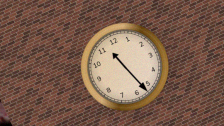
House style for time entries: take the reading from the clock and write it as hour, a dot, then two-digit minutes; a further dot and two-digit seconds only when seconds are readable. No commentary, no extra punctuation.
11.27
